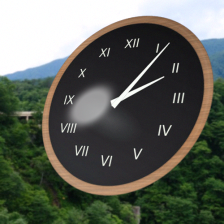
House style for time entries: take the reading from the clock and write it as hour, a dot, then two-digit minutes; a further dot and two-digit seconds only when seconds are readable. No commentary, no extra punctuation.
2.06
